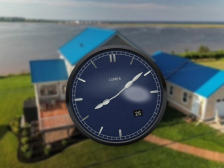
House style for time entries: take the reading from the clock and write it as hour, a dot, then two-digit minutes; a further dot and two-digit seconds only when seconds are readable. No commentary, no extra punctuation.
8.09
